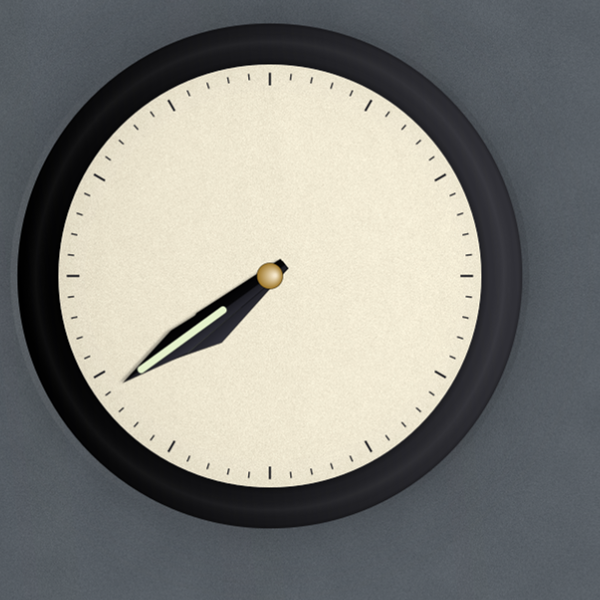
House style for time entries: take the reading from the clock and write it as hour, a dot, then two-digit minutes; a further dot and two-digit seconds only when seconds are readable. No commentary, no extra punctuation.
7.39
